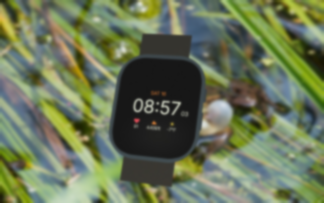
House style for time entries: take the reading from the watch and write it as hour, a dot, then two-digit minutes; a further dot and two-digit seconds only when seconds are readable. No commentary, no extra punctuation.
8.57
